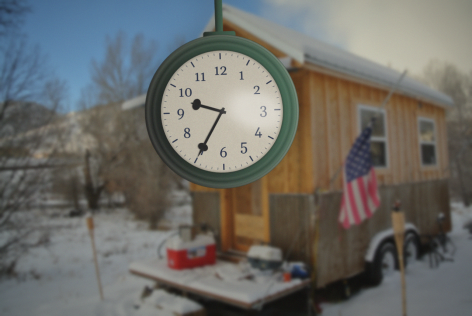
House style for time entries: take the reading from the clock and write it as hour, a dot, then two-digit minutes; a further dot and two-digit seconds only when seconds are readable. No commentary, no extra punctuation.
9.35
